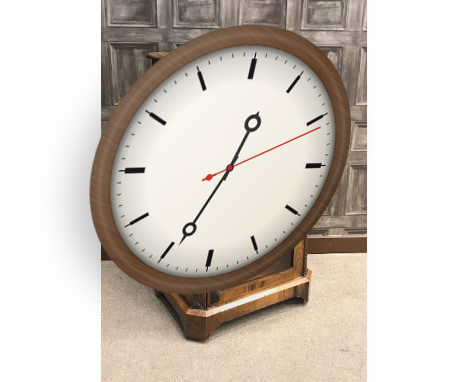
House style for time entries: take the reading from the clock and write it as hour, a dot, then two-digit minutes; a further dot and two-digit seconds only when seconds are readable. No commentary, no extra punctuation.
12.34.11
